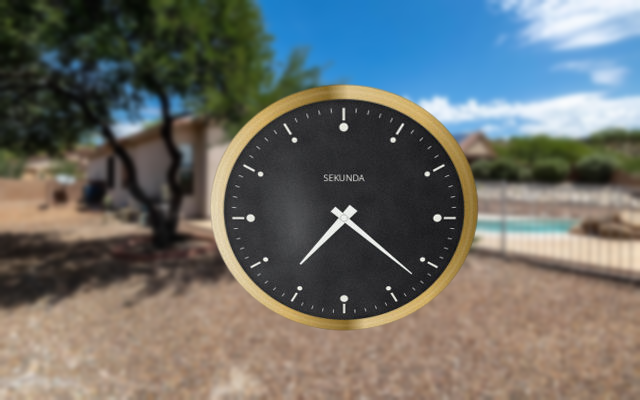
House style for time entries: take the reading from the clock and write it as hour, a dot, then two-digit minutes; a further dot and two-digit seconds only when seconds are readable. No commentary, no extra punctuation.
7.22
